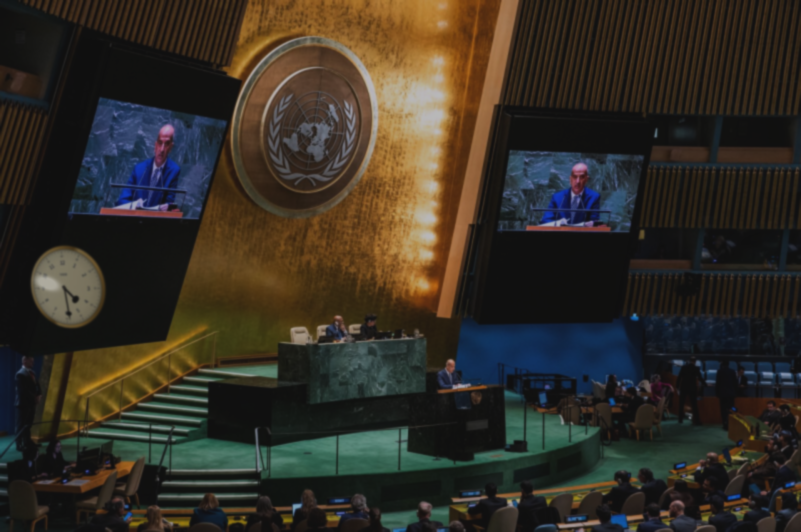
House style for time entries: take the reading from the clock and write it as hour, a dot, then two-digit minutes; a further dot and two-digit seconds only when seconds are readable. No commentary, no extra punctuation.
4.29
